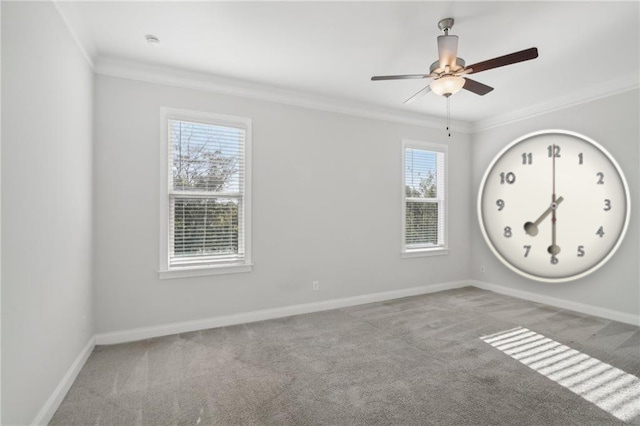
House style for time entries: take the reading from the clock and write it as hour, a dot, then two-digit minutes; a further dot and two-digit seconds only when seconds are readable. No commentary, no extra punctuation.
7.30.00
